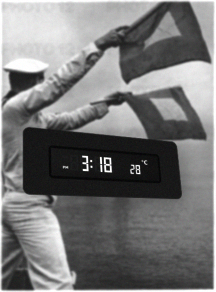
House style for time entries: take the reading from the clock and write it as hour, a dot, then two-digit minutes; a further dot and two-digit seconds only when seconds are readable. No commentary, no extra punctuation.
3.18
